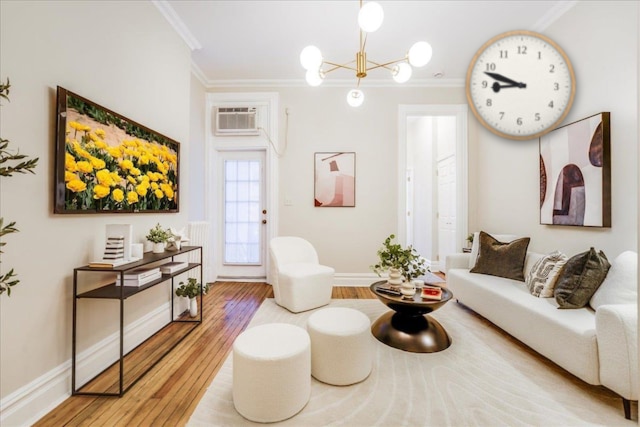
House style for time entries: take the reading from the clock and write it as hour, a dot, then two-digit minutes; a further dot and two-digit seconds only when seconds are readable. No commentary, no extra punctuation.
8.48
